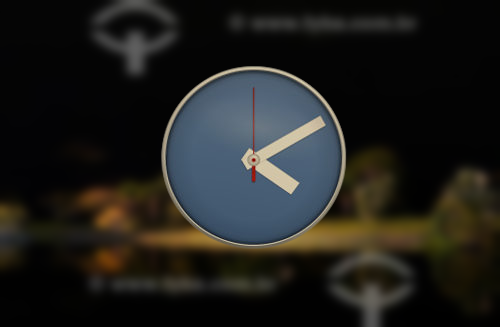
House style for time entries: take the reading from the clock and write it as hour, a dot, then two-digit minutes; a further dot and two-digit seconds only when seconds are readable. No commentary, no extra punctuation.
4.10.00
